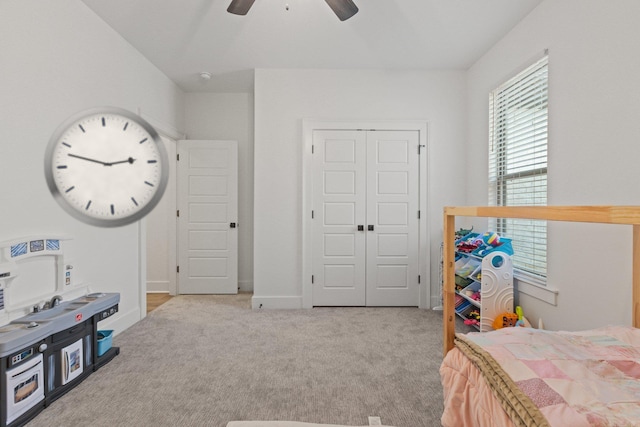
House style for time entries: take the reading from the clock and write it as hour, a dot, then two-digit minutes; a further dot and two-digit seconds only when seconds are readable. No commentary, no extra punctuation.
2.48
